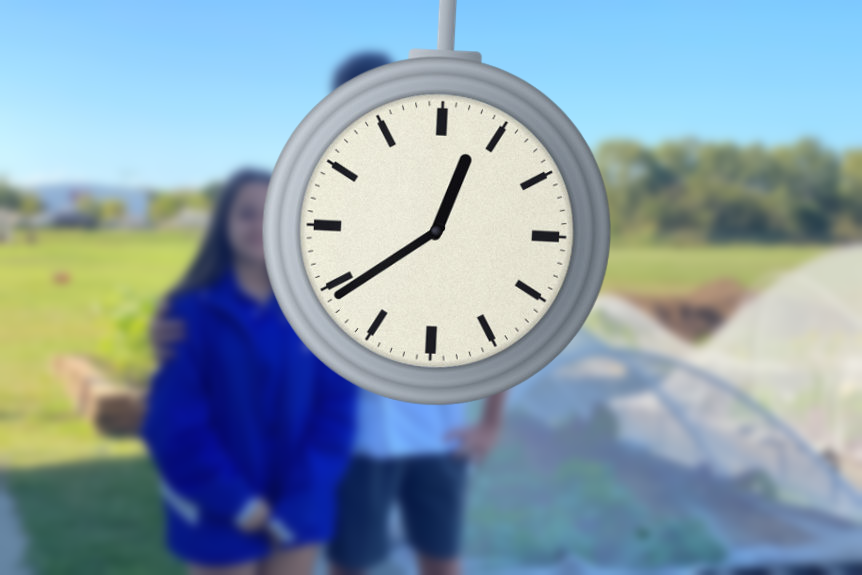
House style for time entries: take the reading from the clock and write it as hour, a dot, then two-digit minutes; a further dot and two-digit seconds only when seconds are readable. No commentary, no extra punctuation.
12.39
